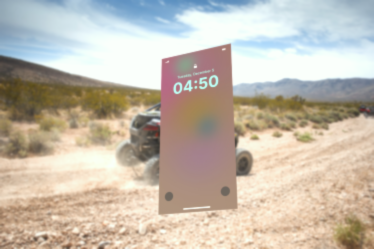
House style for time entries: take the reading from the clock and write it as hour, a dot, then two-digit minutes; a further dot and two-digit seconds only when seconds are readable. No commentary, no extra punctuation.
4.50
